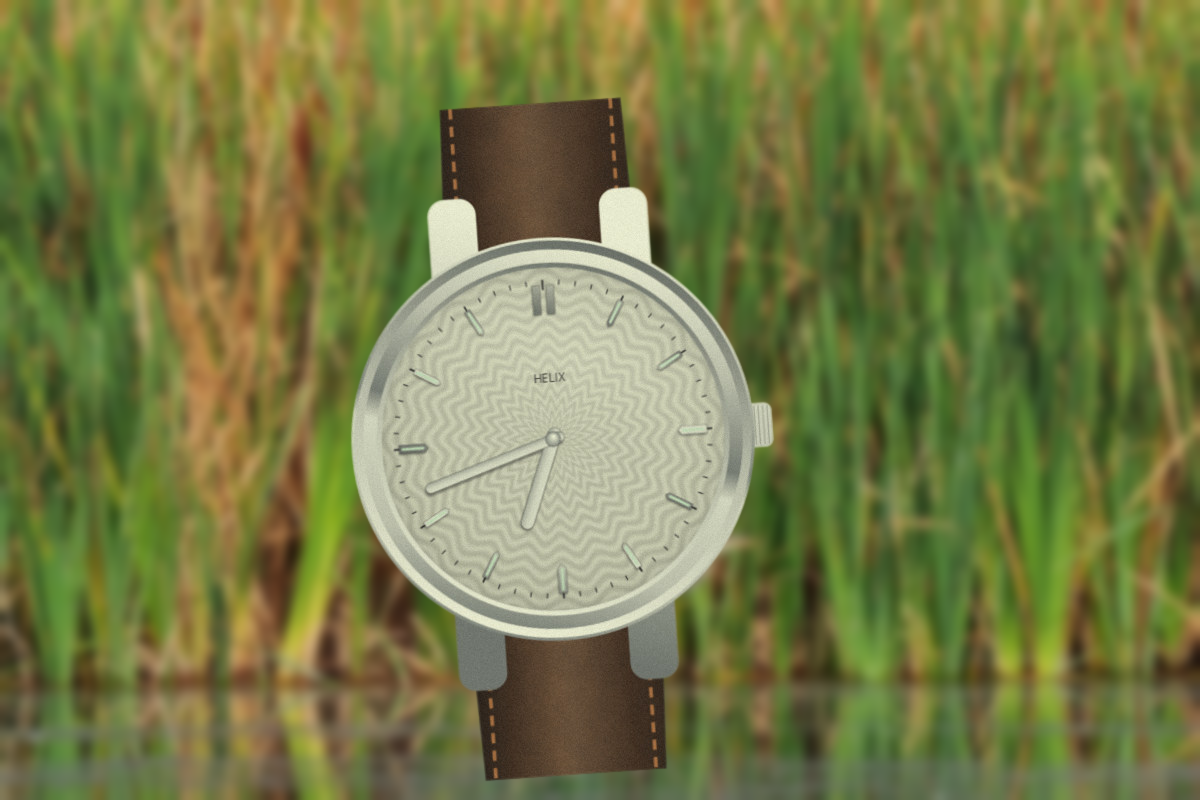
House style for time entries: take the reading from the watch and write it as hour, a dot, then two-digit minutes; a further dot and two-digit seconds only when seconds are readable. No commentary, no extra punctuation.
6.42
